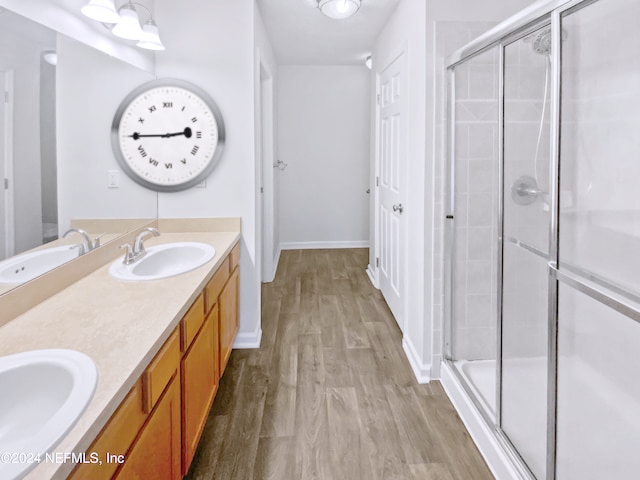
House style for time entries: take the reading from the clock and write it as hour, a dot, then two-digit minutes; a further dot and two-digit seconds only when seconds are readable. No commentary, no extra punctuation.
2.45
